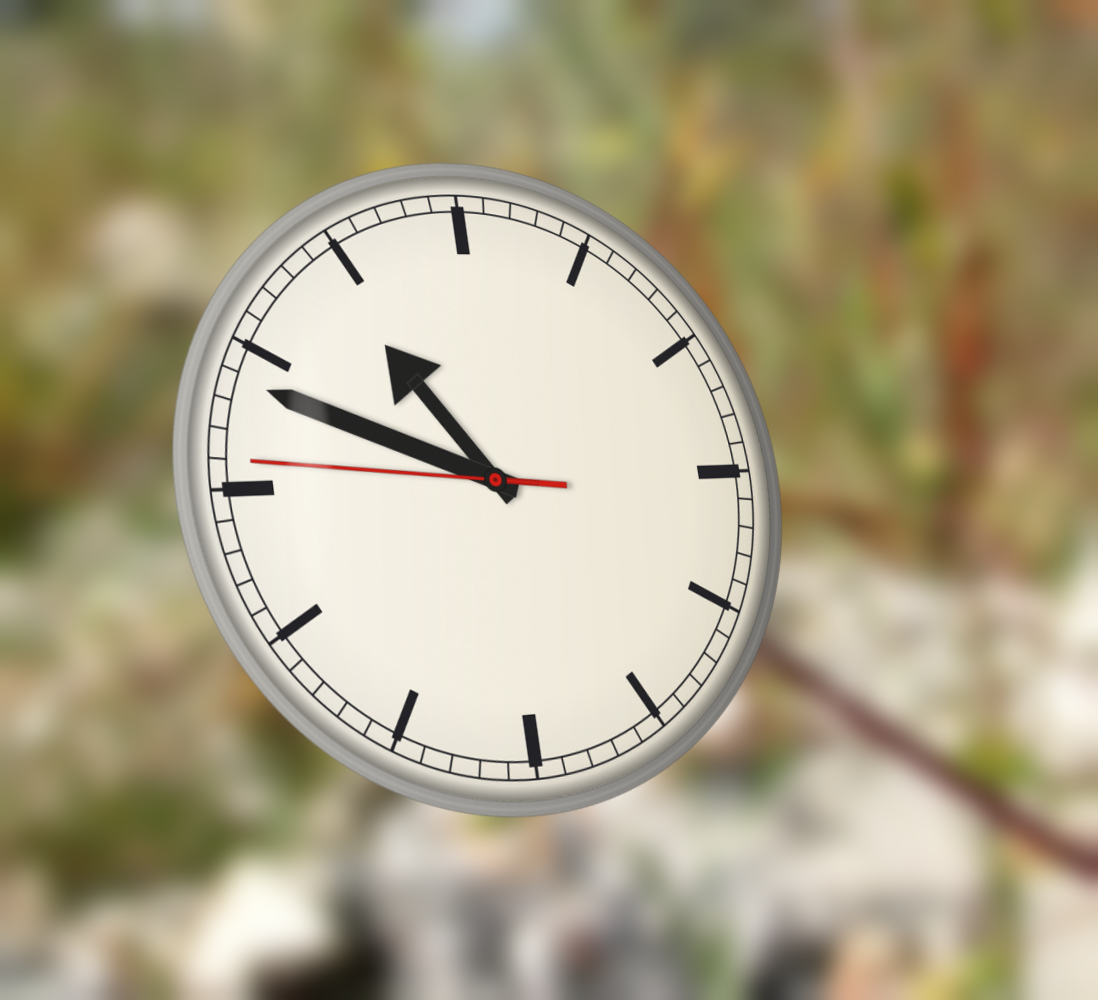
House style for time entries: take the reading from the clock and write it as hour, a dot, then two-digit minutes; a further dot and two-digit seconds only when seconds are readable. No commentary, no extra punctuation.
10.48.46
